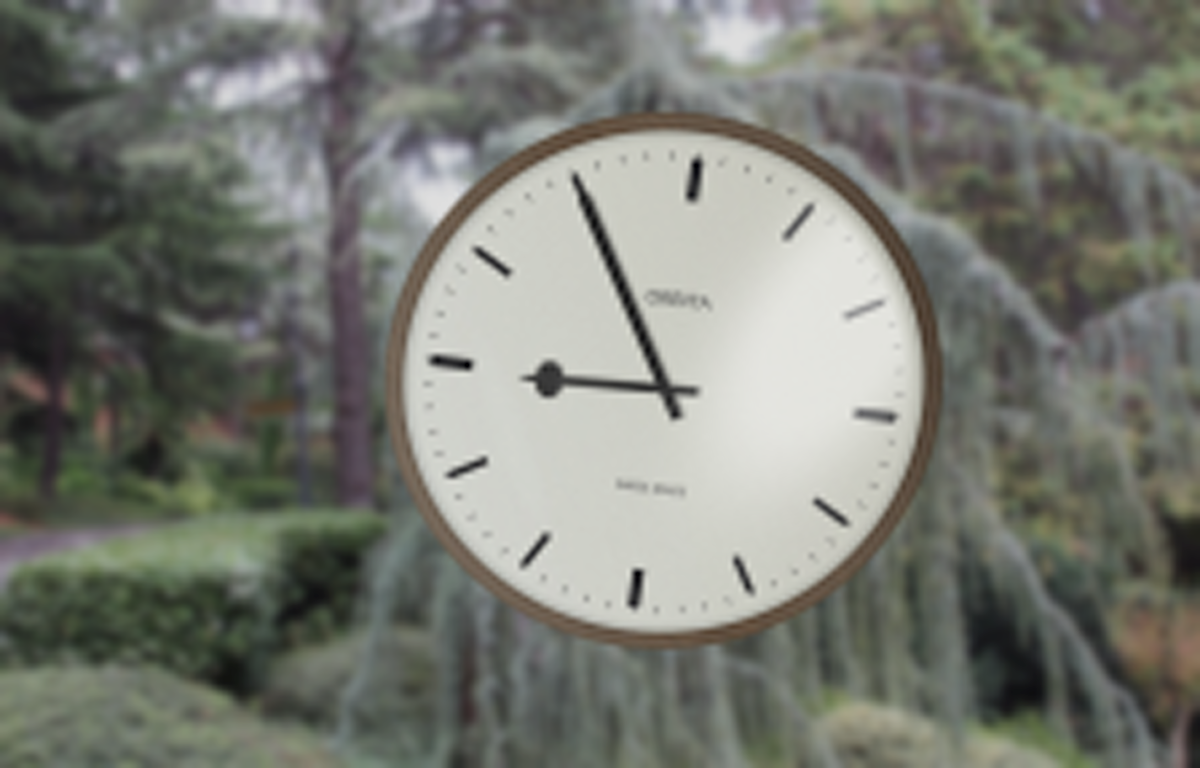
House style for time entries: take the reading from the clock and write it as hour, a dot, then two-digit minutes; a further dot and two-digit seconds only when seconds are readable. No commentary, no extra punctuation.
8.55
